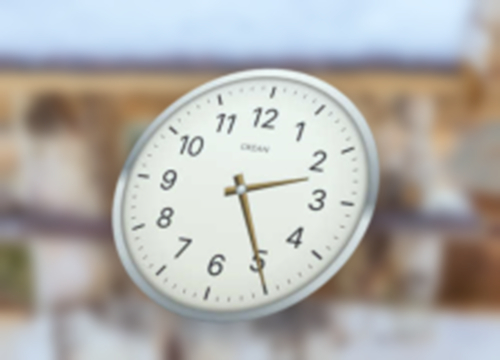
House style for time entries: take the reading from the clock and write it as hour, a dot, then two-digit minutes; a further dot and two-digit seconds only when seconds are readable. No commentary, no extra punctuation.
2.25
